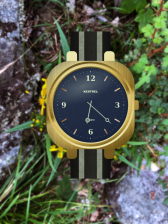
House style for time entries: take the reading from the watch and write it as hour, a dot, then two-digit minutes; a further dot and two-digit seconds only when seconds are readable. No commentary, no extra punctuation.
6.22
